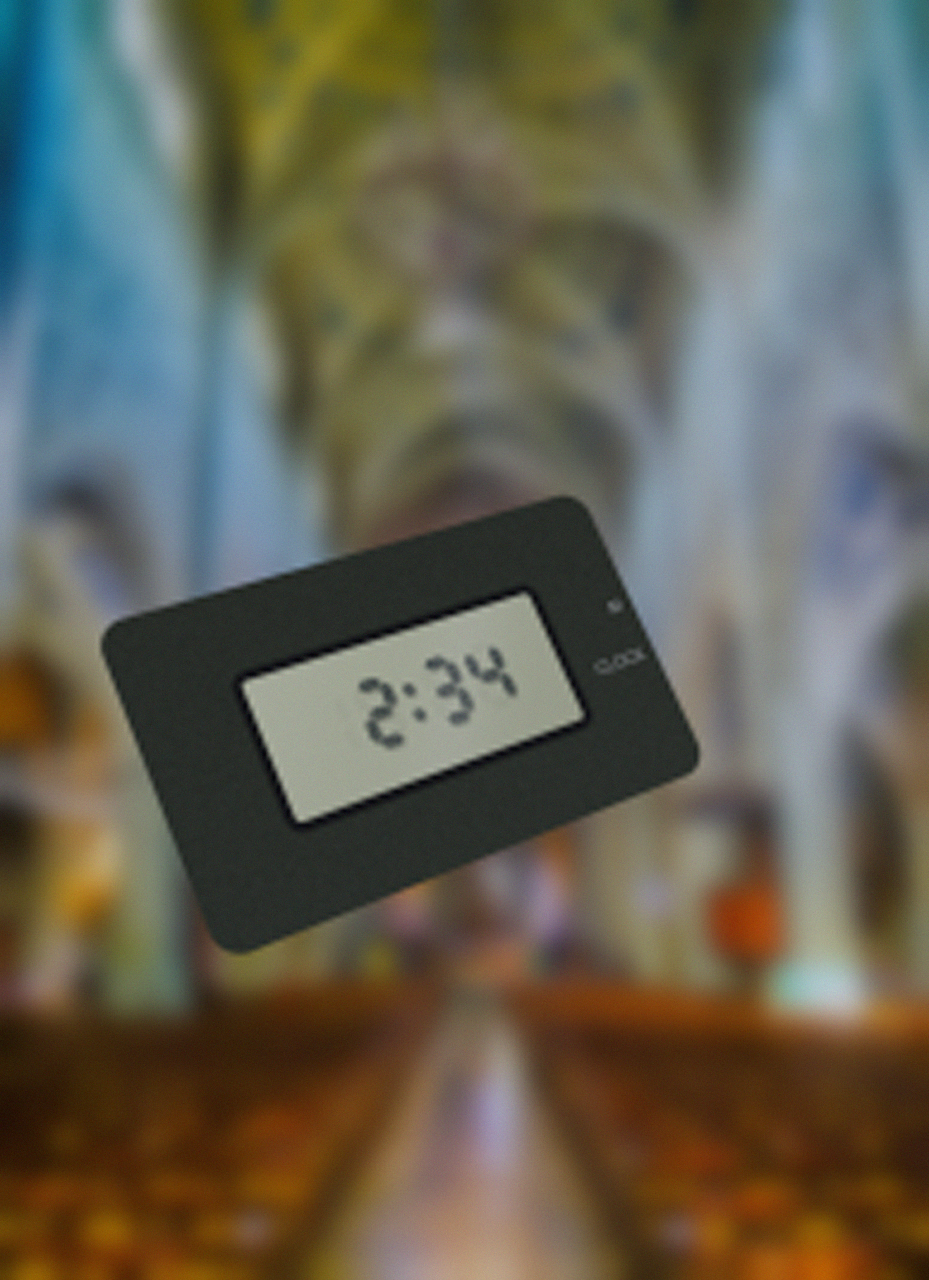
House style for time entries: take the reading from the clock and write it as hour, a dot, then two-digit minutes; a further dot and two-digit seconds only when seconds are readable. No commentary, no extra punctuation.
2.34
